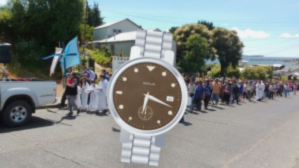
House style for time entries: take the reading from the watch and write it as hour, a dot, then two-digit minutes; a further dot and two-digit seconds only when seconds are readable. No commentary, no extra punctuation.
6.18
